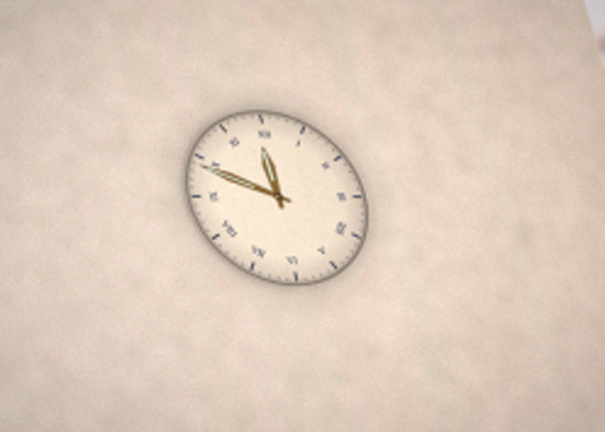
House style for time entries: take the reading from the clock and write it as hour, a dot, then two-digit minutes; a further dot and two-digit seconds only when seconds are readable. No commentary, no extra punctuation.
11.49
